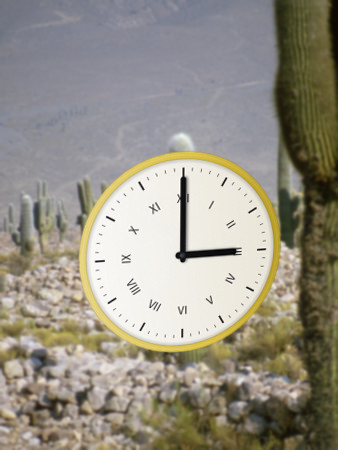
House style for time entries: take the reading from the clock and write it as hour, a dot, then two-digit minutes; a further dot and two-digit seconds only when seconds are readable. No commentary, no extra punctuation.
3.00
